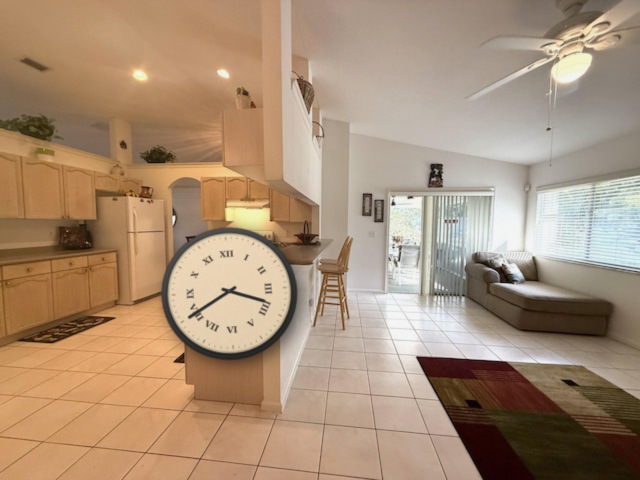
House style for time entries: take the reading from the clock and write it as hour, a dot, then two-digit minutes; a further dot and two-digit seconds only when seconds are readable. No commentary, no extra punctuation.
3.40
